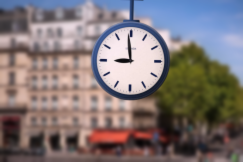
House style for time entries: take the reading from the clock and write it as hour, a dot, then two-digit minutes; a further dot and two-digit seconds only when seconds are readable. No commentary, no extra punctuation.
8.59
